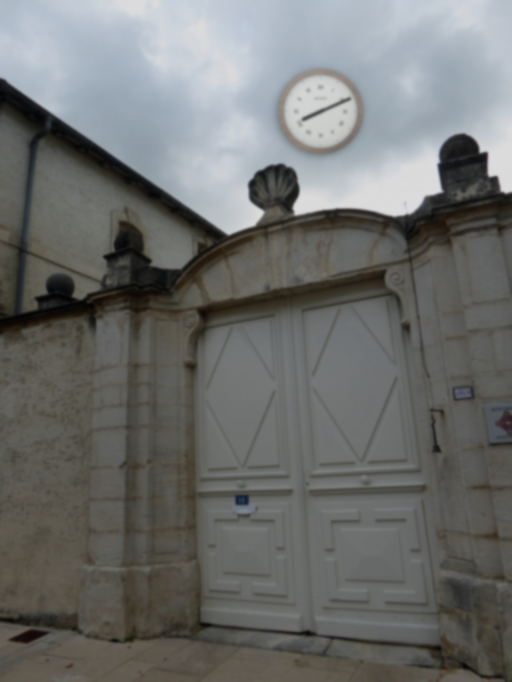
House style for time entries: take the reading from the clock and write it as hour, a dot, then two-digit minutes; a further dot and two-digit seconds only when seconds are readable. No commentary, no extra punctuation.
8.11
